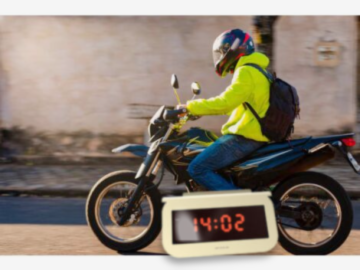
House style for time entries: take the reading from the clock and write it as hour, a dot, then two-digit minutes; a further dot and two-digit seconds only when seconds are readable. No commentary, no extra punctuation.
14.02
